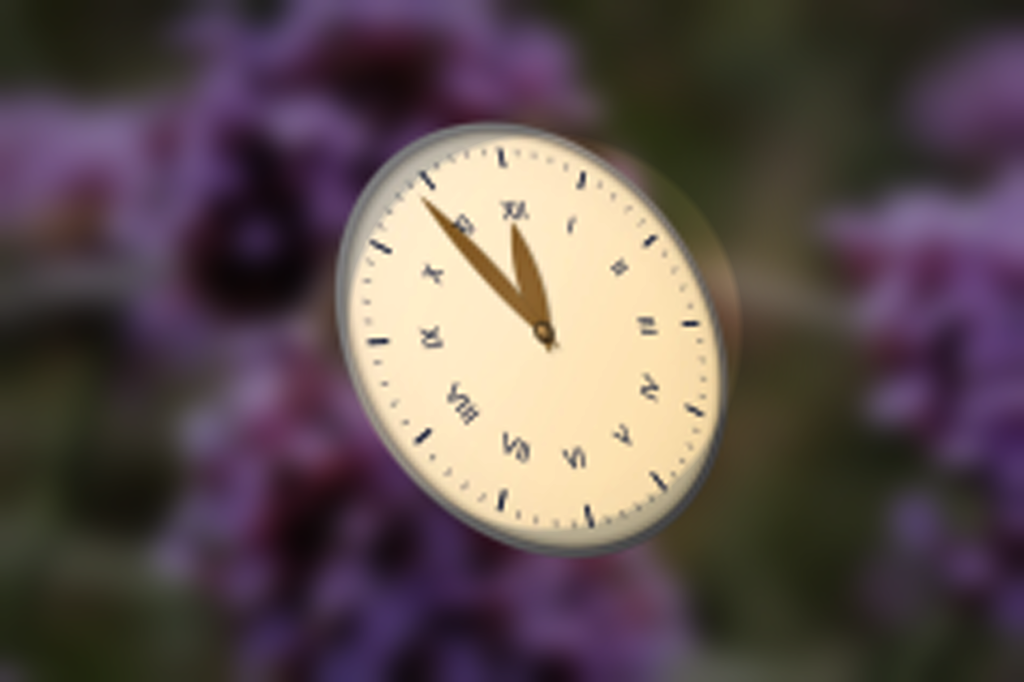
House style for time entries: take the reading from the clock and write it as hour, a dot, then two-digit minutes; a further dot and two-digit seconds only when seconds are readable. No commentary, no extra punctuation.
11.54
